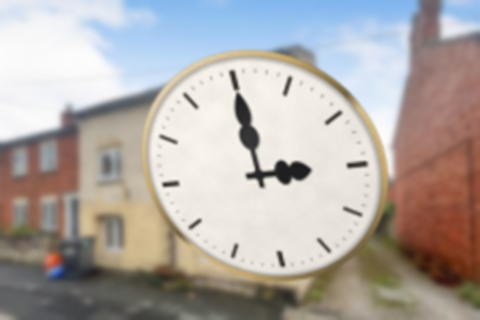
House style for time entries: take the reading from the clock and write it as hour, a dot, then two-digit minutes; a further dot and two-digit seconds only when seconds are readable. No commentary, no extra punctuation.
3.00
